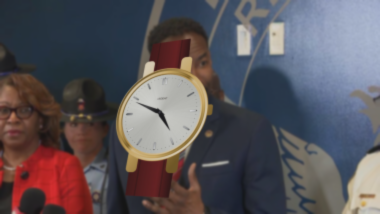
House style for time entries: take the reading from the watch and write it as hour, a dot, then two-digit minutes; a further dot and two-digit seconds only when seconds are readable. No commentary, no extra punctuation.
4.49
